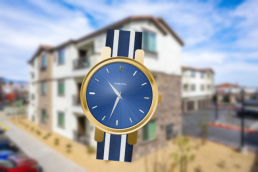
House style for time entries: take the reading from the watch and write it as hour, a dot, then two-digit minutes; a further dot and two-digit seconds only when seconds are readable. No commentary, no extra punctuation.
10.33
